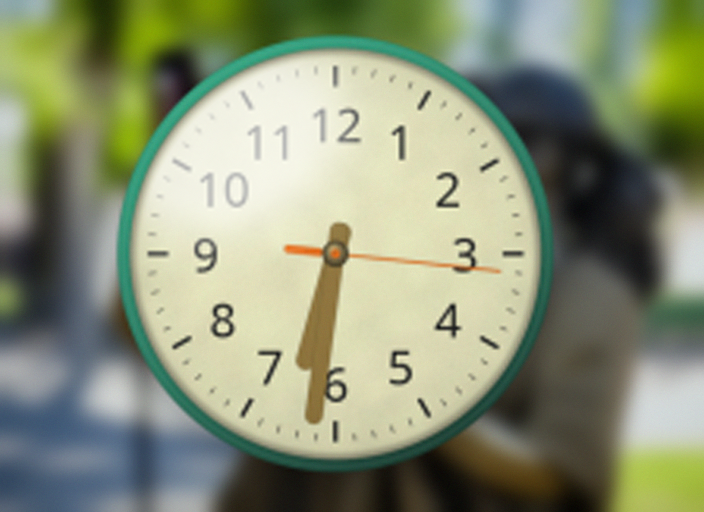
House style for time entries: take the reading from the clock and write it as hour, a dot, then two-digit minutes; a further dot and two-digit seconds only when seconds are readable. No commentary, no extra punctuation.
6.31.16
